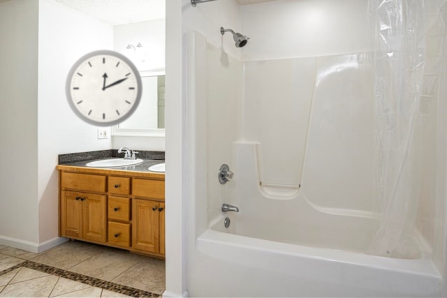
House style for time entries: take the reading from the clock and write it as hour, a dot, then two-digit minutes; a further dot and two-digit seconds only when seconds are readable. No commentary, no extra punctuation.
12.11
